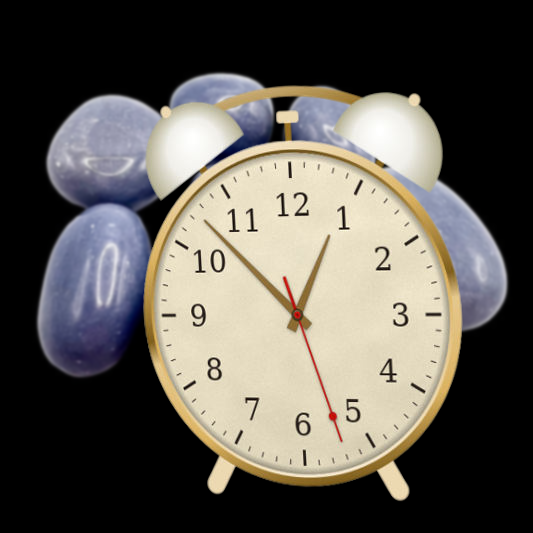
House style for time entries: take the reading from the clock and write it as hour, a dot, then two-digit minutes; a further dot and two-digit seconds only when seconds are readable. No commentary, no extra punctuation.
12.52.27
